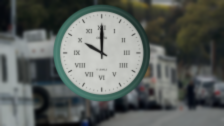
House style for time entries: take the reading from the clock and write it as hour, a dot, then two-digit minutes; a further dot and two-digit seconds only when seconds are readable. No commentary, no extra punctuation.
10.00
